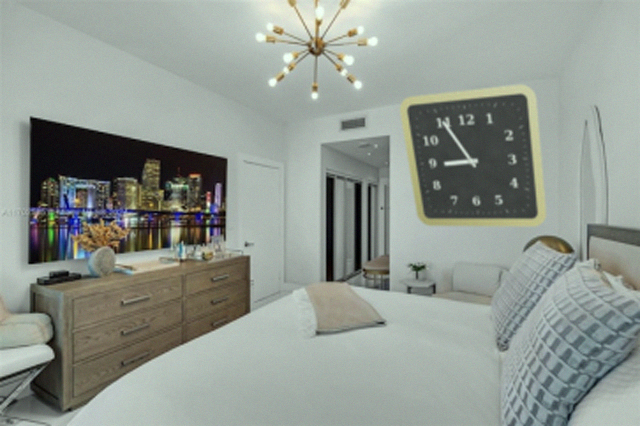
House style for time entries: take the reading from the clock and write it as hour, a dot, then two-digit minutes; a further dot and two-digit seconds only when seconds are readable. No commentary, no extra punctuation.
8.55
